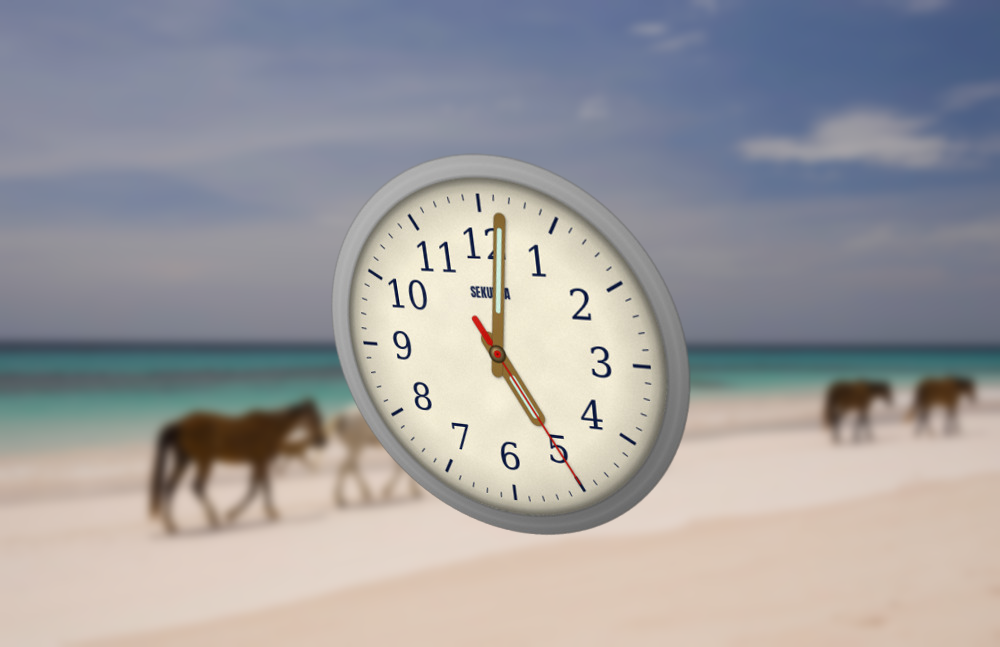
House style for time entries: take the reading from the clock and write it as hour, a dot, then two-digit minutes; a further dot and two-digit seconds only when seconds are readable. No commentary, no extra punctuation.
5.01.25
